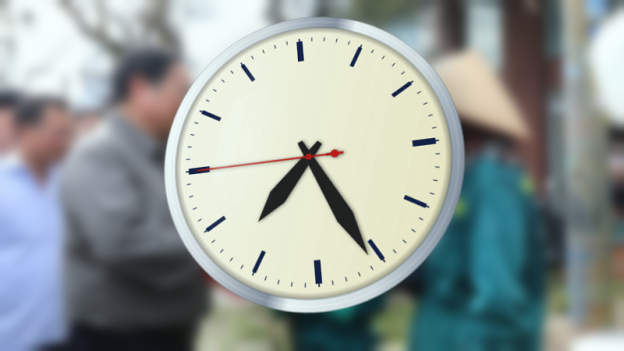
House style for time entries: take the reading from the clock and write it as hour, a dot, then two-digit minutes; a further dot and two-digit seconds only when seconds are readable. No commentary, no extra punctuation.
7.25.45
